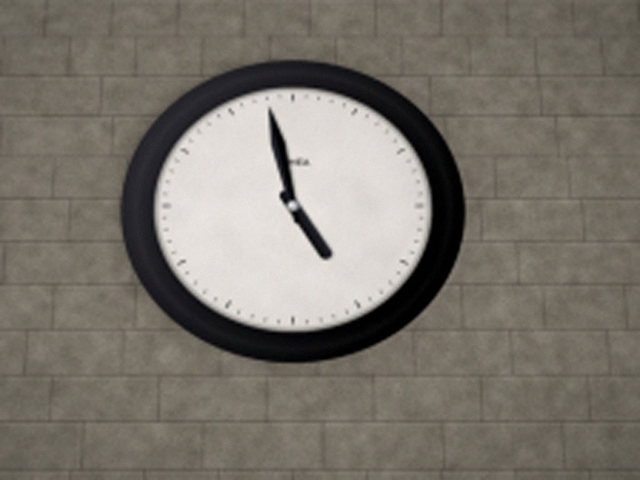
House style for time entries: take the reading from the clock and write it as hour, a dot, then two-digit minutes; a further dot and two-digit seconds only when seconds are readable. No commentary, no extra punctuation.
4.58
